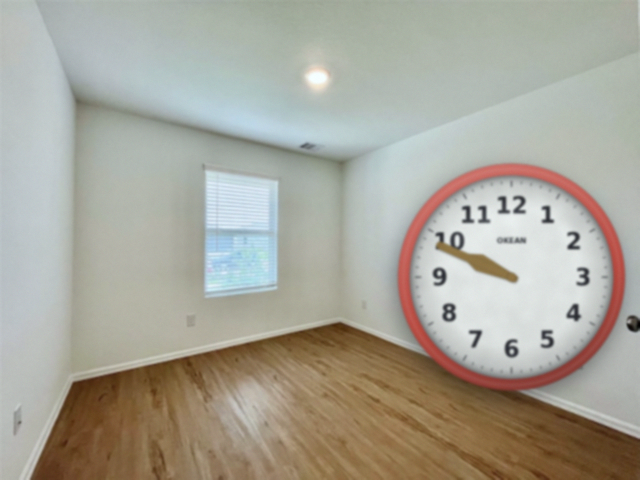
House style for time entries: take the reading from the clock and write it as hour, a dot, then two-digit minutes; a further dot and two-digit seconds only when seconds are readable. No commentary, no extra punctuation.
9.49
